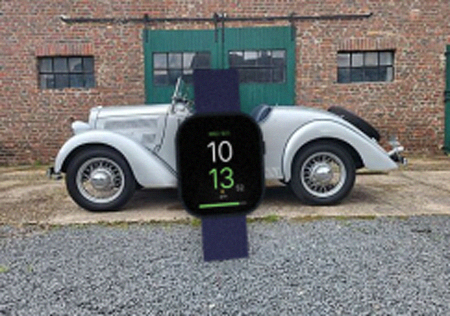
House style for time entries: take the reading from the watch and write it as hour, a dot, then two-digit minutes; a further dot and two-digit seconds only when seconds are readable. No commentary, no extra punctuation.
10.13
